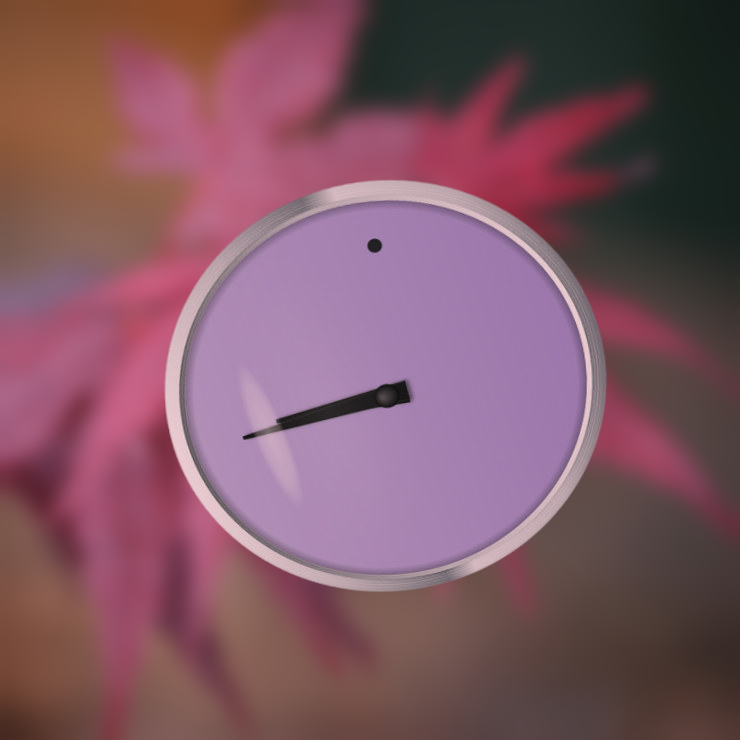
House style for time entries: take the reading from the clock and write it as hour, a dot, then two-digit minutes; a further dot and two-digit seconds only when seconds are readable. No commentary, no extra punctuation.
8.43
